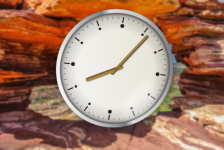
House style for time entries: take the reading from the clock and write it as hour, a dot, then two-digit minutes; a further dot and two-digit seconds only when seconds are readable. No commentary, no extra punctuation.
8.06
